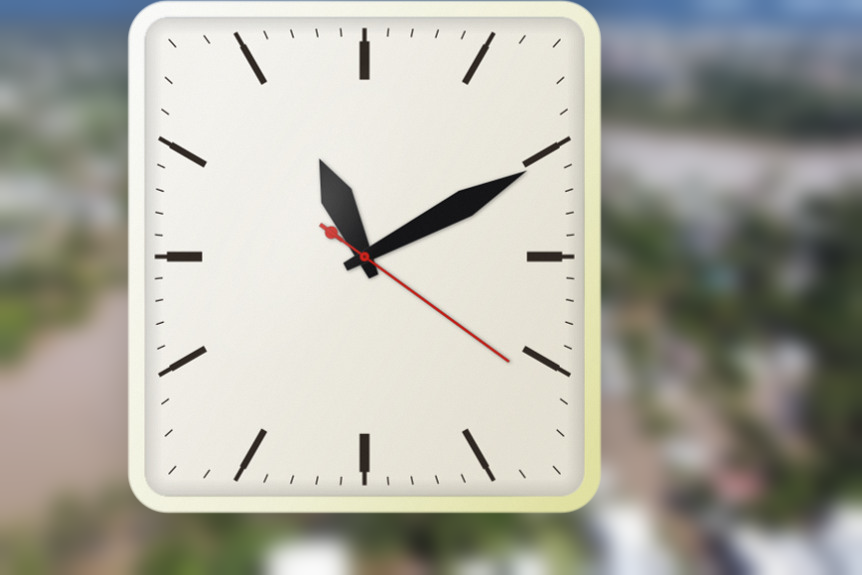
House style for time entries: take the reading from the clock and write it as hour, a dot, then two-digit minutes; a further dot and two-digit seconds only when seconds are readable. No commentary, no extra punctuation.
11.10.21
